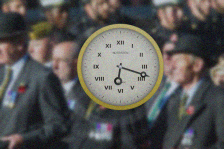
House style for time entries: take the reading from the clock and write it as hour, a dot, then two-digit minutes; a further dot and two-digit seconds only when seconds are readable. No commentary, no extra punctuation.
6.18
